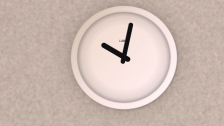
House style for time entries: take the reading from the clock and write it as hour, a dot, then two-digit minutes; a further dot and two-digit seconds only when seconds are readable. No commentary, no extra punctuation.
10.02
